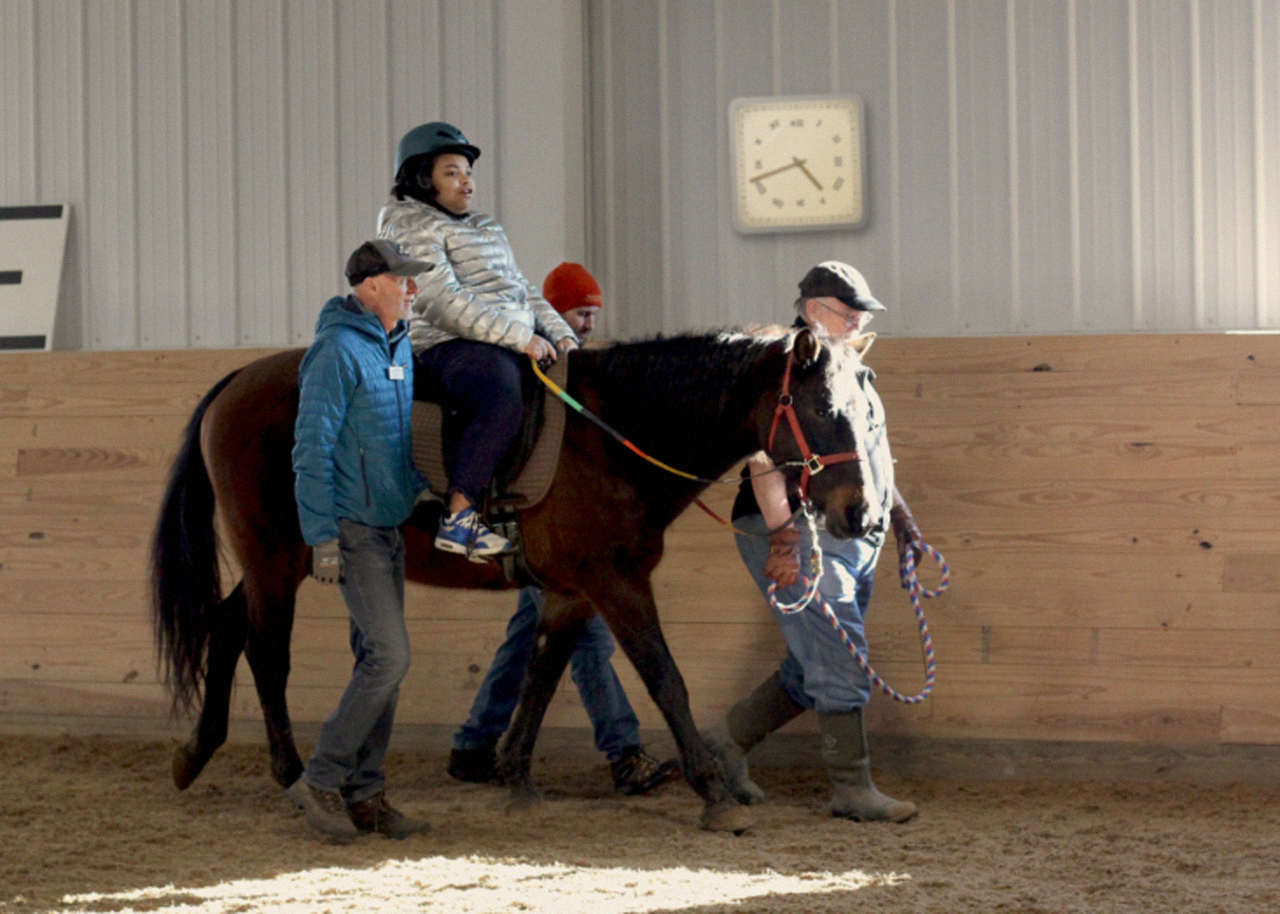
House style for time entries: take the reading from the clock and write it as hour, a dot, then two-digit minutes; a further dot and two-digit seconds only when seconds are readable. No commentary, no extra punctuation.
4.42
